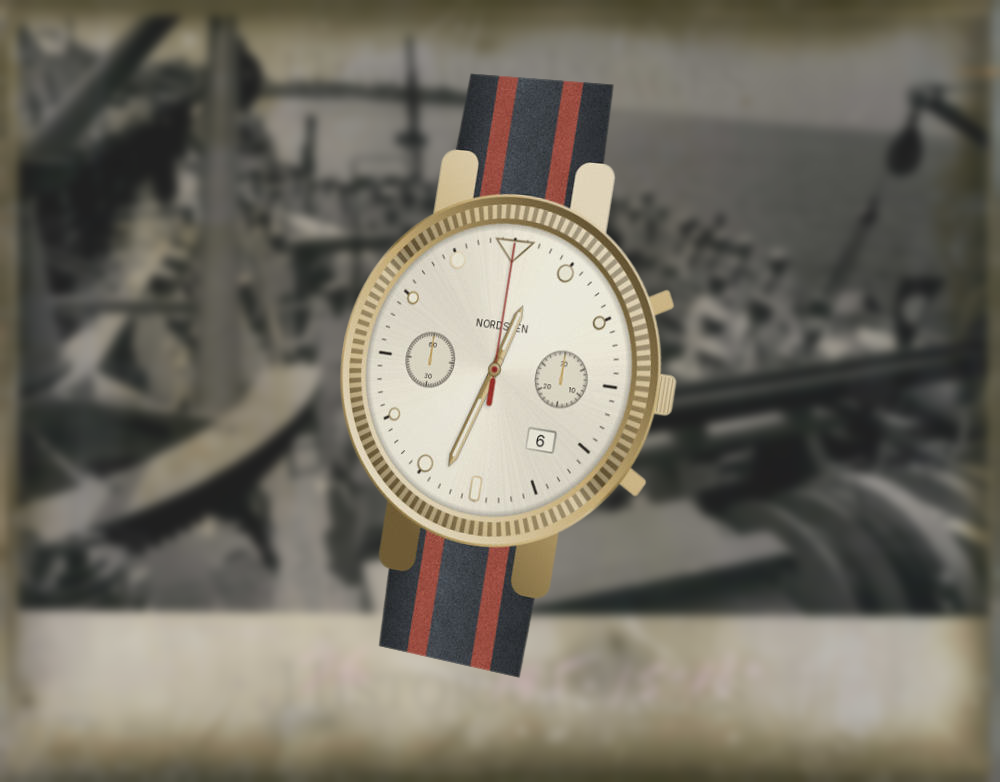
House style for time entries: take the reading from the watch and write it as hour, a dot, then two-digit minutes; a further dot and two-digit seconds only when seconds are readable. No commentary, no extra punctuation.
12.33
